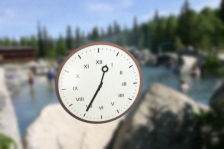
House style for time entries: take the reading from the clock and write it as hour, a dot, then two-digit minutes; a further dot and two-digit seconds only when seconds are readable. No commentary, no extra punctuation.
12.35
